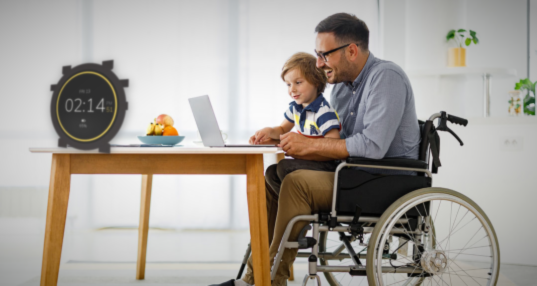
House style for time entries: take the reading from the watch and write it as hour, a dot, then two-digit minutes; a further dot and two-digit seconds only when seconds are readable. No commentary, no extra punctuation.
2.14
